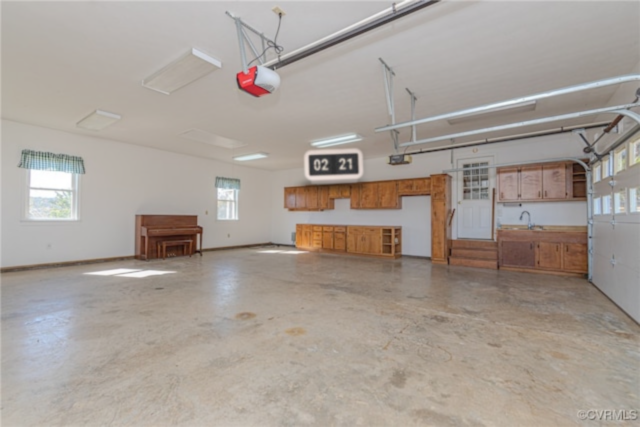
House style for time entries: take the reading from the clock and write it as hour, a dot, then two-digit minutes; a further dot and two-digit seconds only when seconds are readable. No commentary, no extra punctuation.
2.21
